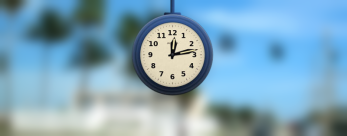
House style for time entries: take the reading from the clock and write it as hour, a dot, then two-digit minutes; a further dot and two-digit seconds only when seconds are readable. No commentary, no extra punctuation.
12.13
